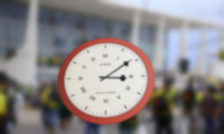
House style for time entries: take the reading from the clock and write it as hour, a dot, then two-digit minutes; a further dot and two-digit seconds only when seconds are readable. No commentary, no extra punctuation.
3.09
